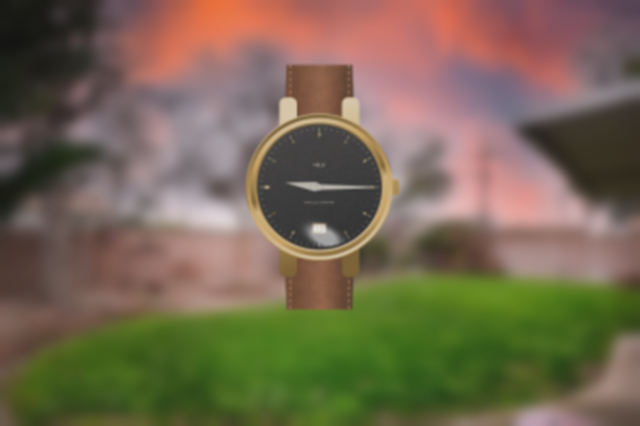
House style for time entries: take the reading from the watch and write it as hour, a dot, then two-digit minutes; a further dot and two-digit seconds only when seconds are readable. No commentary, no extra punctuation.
9.15
